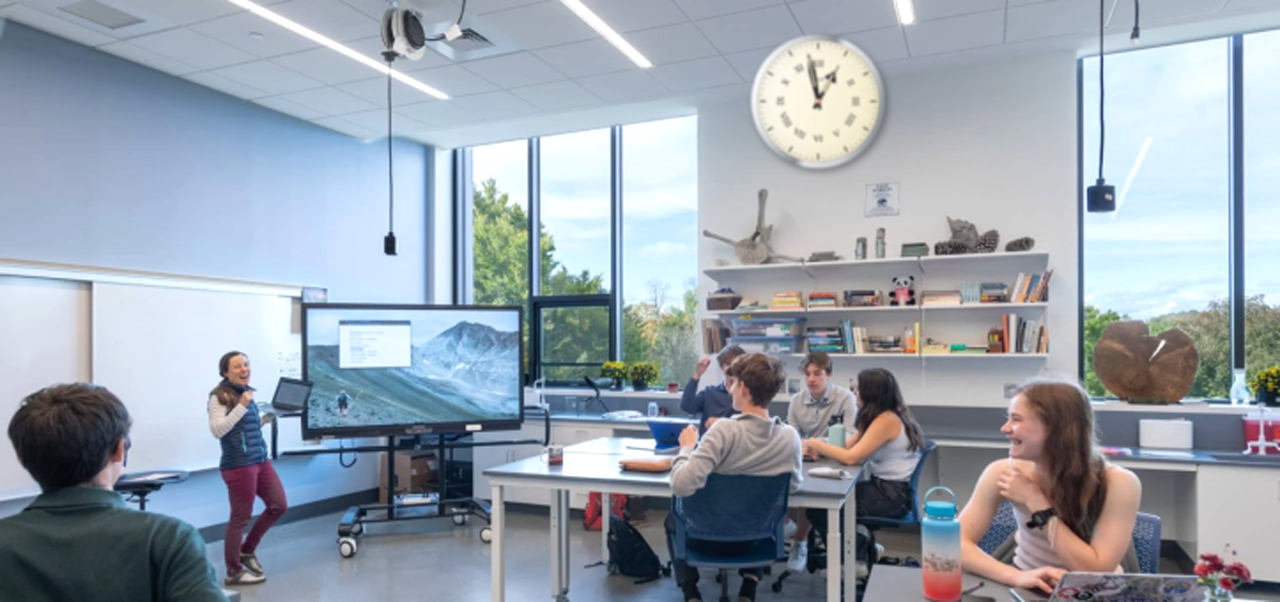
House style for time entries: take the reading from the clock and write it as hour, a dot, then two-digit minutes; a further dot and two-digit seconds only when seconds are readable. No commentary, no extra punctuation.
12.58
